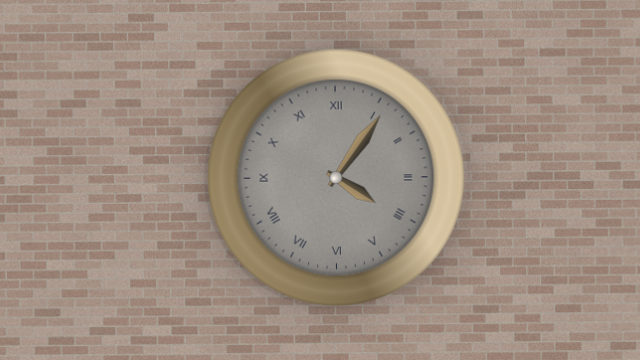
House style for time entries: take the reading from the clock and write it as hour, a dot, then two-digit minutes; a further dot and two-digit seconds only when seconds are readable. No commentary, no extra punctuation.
4.06
